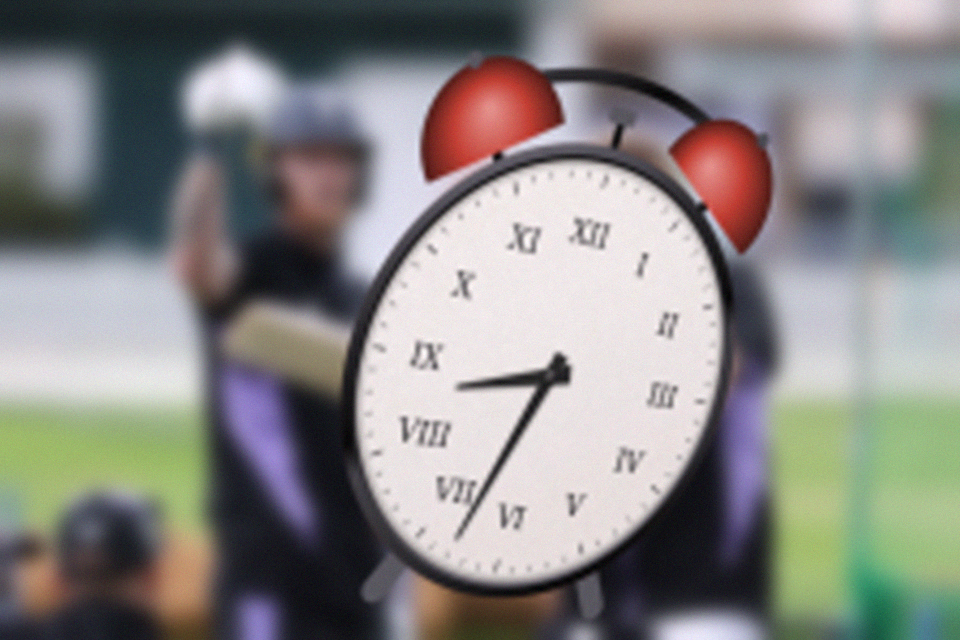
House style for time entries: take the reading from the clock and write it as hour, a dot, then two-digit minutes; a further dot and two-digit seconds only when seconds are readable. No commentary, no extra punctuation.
8.33
